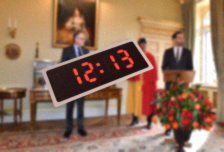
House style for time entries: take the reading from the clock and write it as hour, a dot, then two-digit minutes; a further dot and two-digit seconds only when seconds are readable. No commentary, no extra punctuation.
12.13
